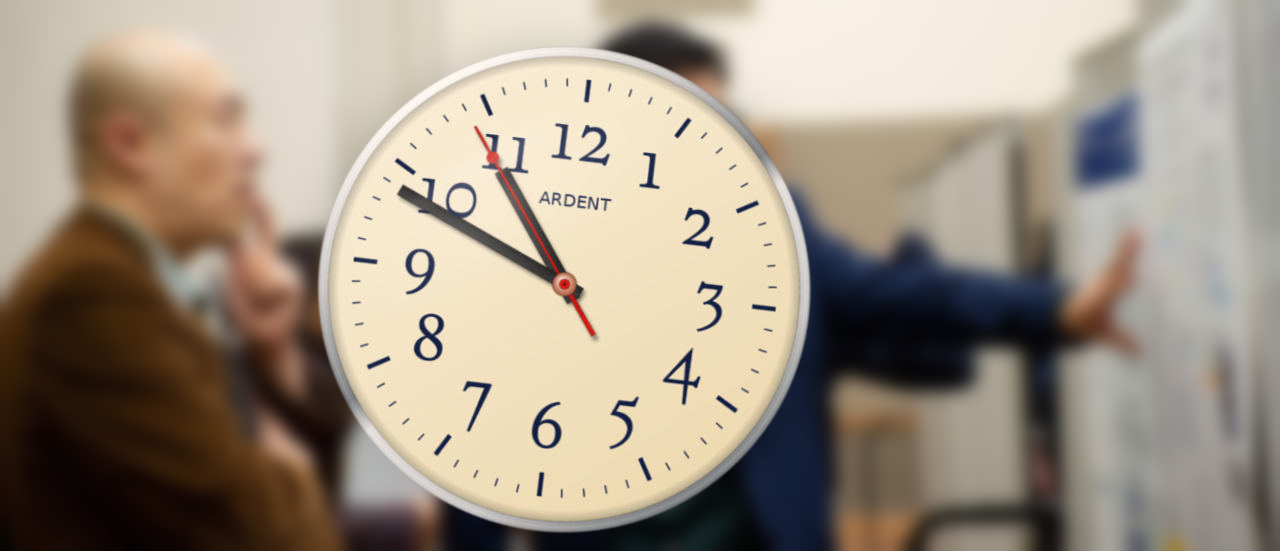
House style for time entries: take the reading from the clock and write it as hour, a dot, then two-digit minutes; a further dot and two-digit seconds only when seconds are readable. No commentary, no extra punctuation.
10.48.54
